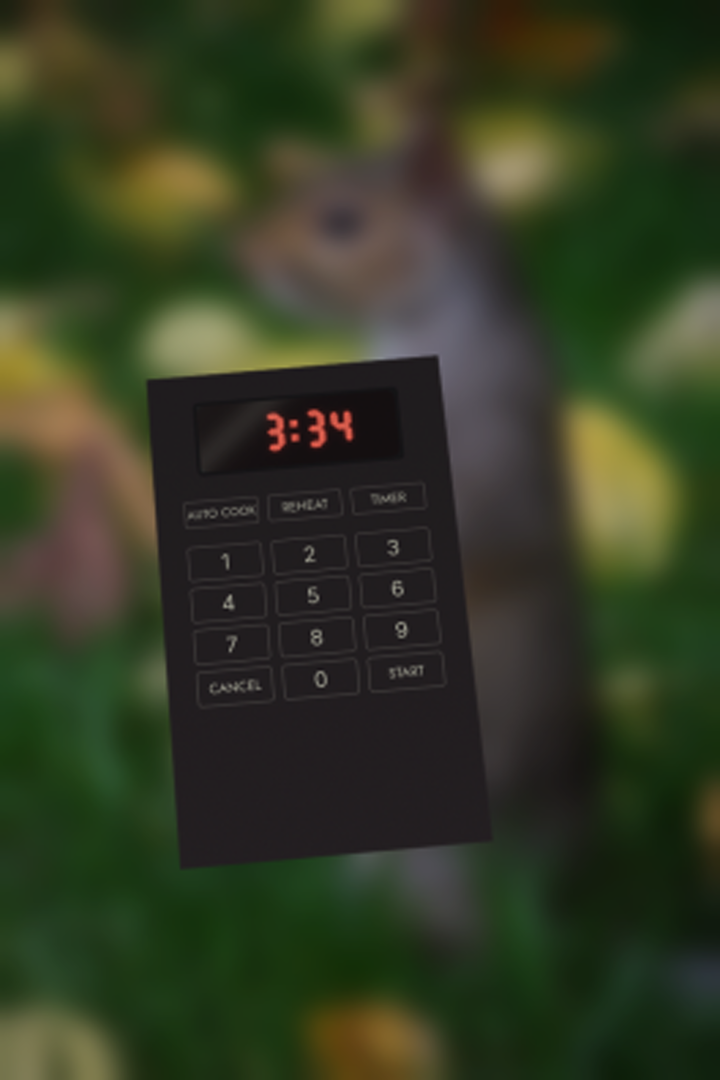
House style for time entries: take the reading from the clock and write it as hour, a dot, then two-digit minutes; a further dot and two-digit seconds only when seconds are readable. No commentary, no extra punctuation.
3.34
